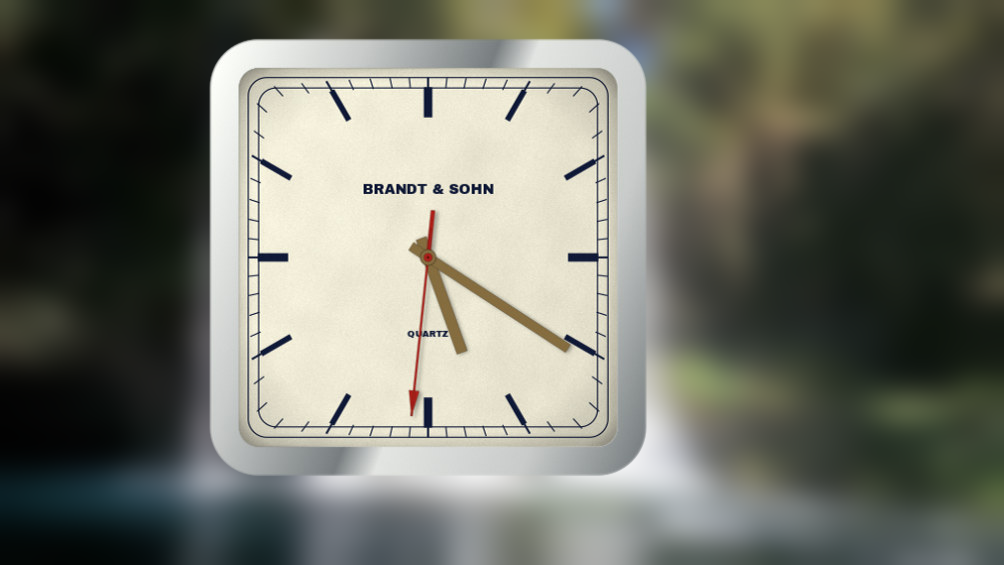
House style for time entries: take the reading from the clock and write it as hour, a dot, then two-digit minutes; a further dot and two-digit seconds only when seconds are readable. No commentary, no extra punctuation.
5.20.31
